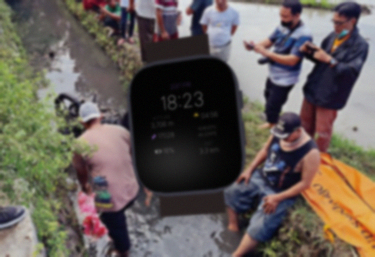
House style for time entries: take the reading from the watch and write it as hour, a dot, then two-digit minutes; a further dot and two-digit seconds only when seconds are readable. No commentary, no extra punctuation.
18.23
